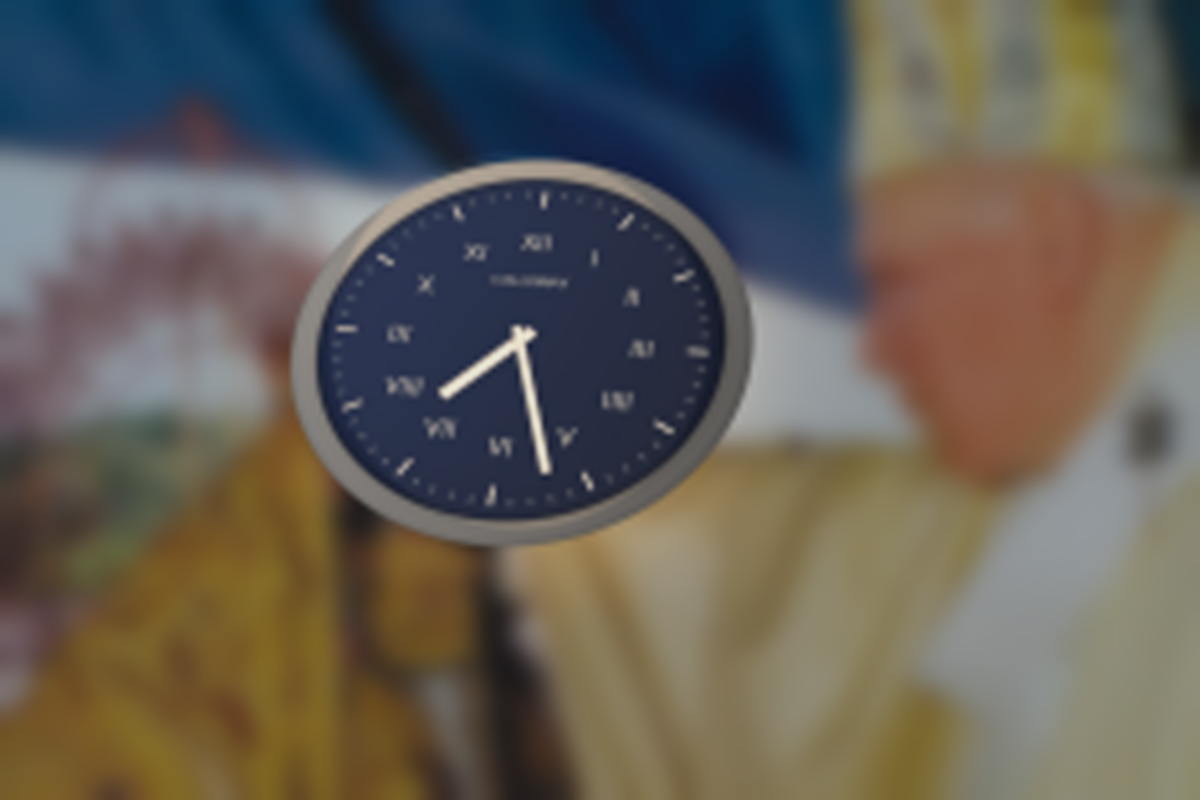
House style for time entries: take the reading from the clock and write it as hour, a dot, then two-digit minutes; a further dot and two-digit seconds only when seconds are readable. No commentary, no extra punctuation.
7.27
